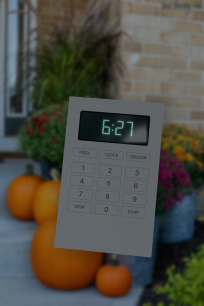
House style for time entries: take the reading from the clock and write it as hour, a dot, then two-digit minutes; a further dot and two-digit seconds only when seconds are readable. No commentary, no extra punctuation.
6.27
